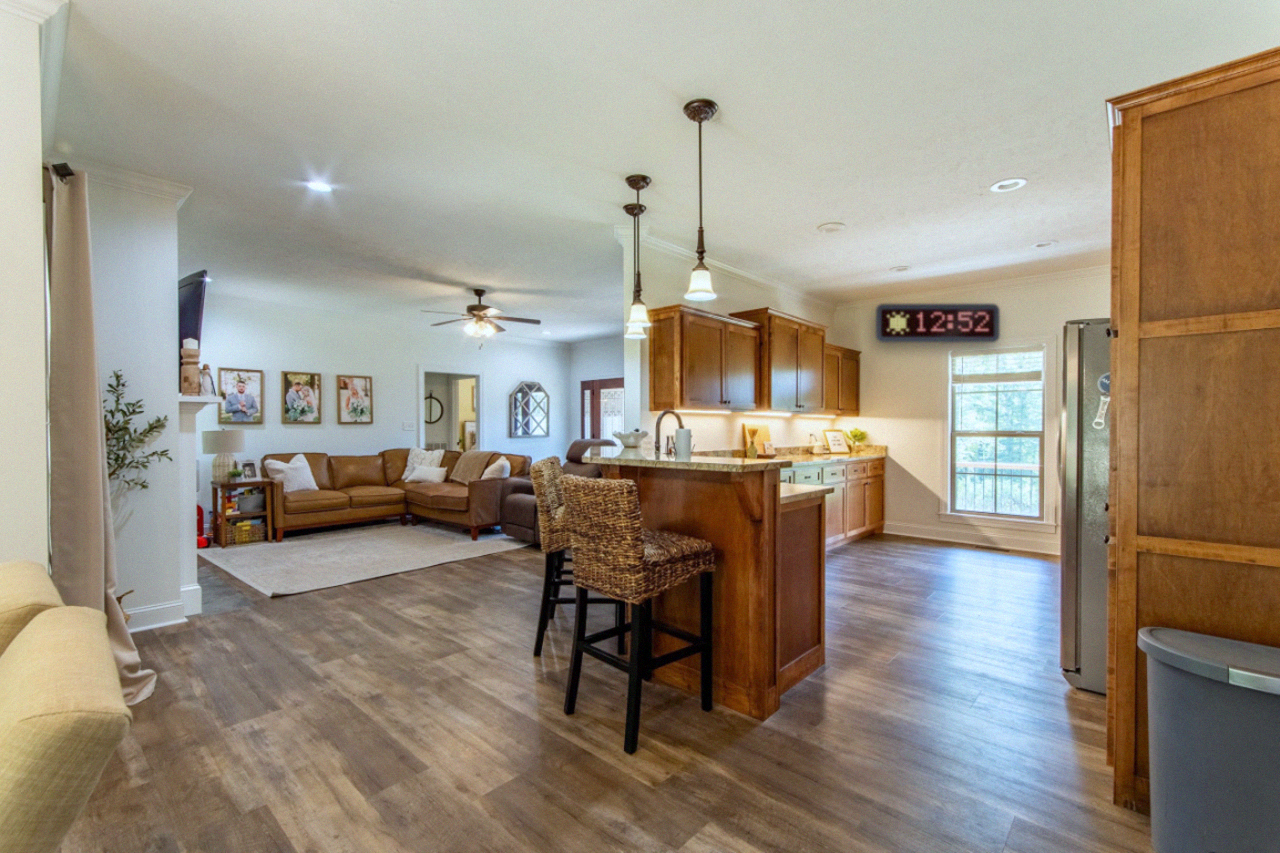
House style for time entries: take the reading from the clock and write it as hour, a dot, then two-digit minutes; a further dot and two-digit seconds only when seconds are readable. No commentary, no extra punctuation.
12.52
